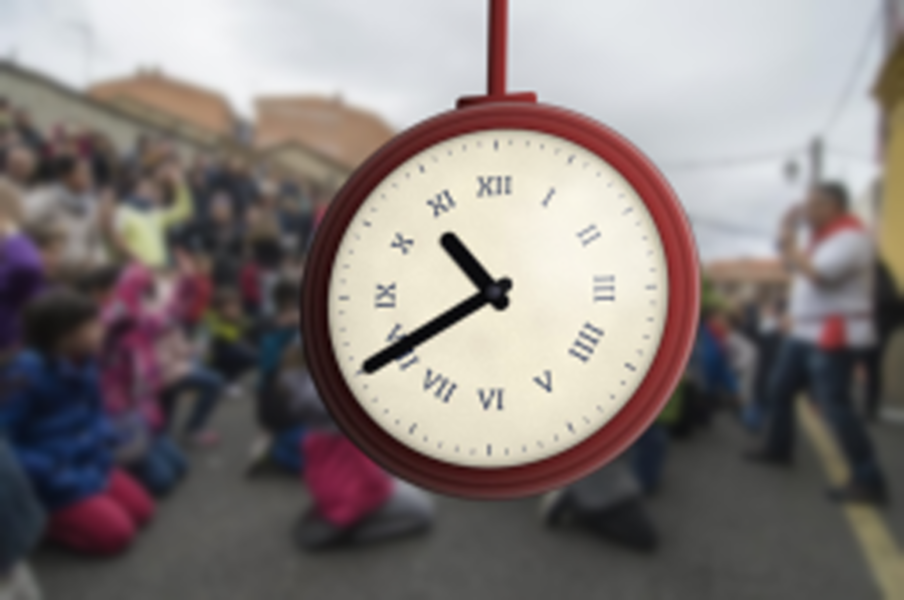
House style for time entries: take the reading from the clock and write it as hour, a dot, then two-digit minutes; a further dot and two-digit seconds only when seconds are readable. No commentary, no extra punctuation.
10.40
